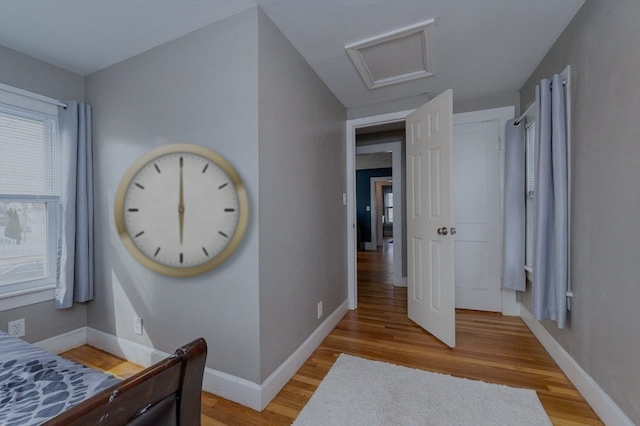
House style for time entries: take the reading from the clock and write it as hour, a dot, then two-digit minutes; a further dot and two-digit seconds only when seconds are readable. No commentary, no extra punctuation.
6.00
